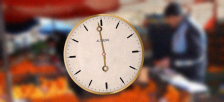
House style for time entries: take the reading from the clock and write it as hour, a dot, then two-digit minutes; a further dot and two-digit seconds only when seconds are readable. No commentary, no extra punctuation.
5.59
